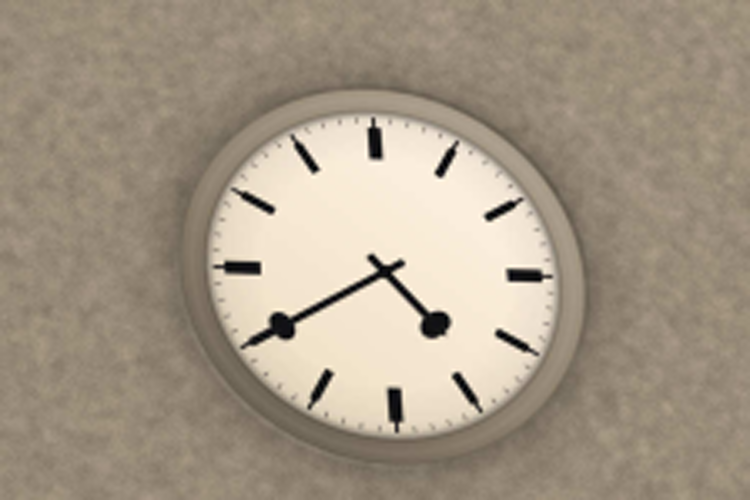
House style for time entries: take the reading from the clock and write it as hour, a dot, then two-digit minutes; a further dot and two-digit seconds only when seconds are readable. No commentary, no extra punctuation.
4.40
